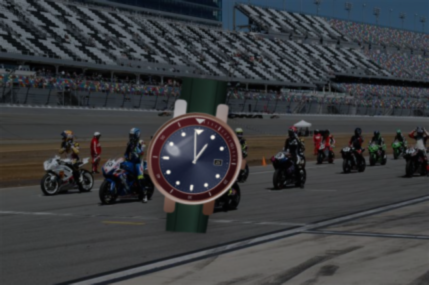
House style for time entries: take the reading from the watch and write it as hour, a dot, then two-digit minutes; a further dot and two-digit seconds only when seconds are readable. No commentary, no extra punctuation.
12.59
